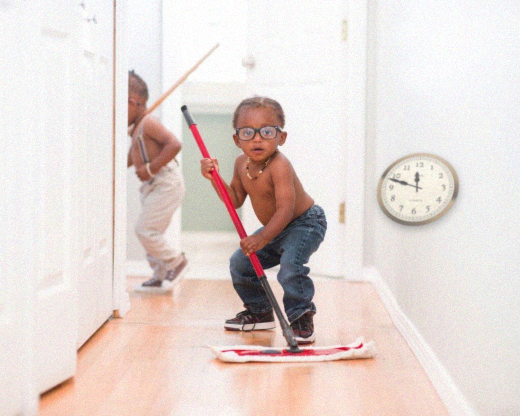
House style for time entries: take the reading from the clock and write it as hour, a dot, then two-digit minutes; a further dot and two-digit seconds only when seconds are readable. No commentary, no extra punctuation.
11.48
